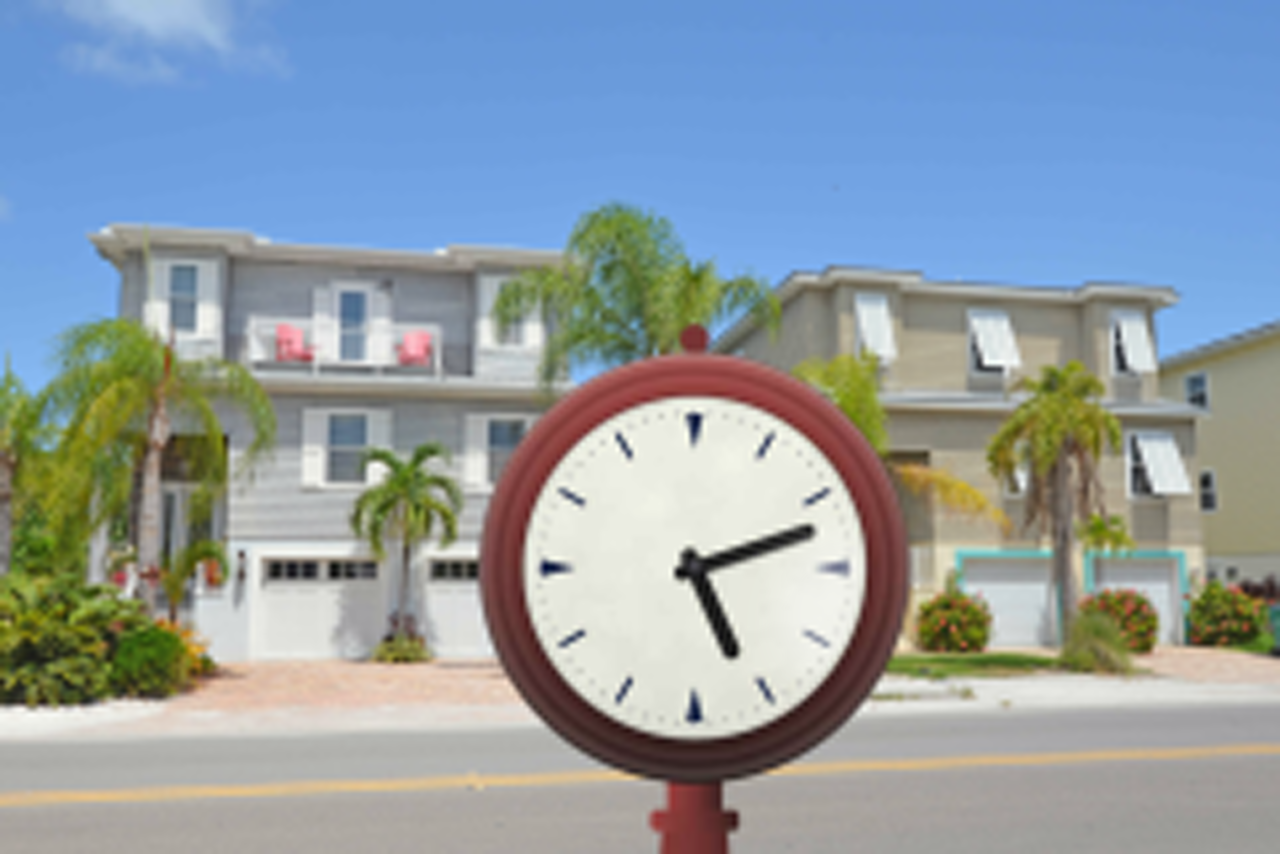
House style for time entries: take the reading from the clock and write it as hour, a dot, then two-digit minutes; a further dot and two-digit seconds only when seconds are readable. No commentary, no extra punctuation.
5.12
